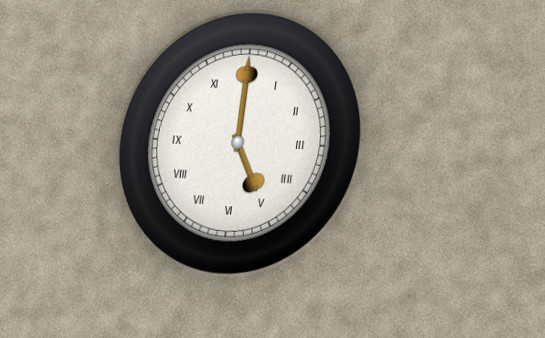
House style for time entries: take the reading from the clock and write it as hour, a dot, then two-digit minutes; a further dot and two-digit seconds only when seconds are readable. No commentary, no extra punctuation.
5.00
